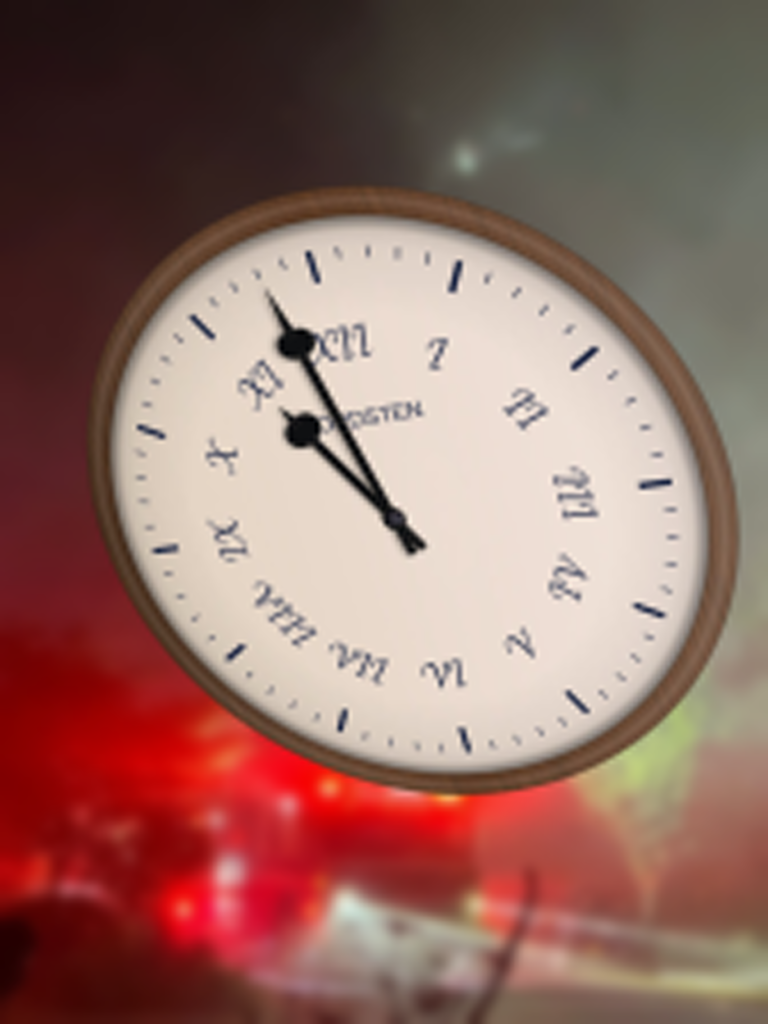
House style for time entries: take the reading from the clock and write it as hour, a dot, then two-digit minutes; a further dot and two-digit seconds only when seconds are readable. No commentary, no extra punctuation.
10.58
